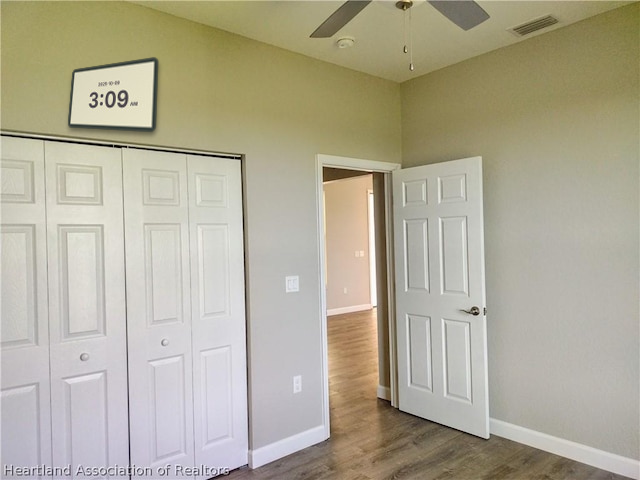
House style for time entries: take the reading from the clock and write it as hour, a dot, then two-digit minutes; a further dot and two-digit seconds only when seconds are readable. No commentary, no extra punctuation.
3.09
